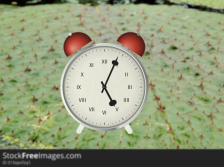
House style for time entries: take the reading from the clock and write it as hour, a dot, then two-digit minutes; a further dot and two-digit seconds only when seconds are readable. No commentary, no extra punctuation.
5.04
